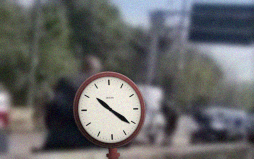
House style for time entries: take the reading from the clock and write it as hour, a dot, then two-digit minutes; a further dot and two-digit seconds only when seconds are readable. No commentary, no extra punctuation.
10.21
